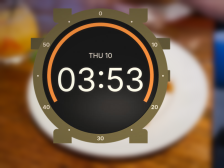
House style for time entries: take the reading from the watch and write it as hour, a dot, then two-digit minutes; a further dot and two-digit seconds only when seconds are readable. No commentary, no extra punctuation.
3.53
